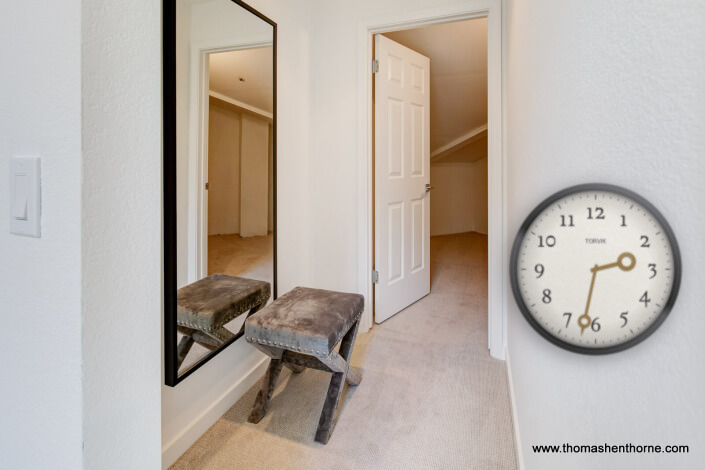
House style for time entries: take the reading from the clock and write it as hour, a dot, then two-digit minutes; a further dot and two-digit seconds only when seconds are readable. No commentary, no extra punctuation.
2.32
